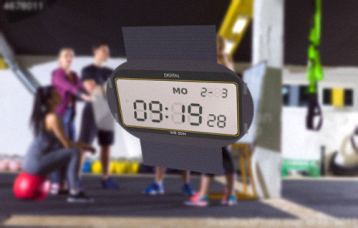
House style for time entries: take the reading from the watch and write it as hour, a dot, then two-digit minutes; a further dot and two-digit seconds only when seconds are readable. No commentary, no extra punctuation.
9.19.28
